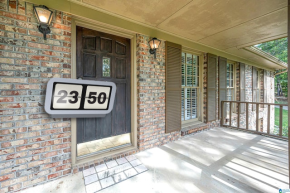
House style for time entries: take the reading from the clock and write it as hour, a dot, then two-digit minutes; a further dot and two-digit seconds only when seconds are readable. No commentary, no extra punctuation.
23.50
